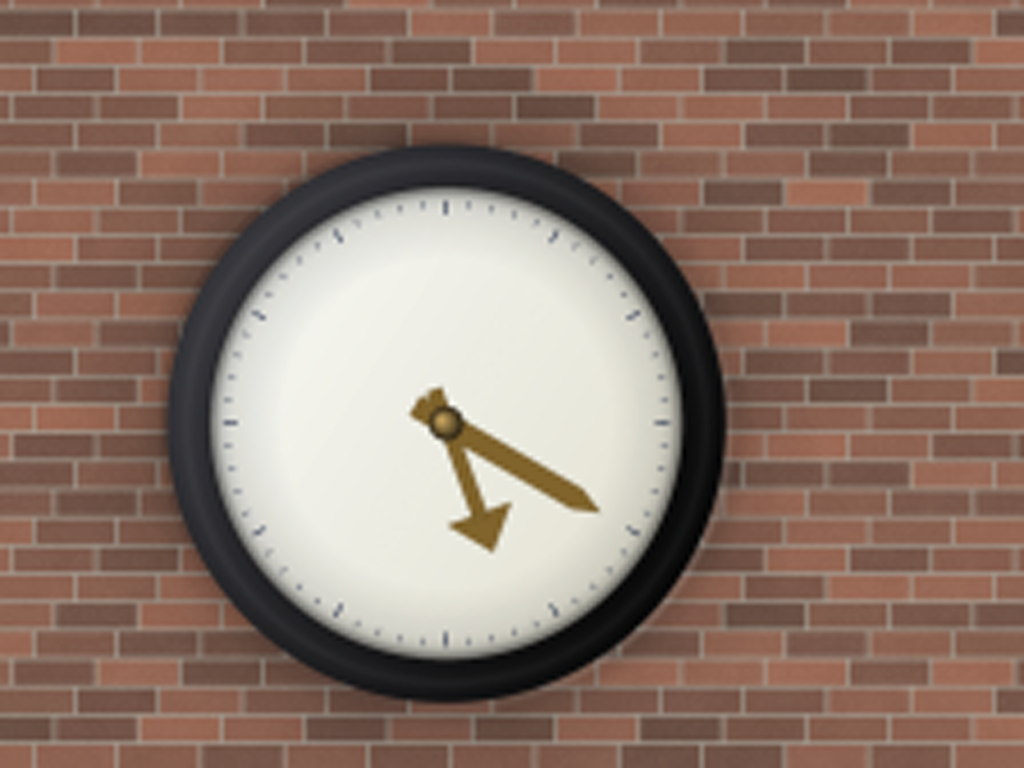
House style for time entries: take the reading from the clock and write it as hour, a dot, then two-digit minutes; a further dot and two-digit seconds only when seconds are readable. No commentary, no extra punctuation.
5.20
